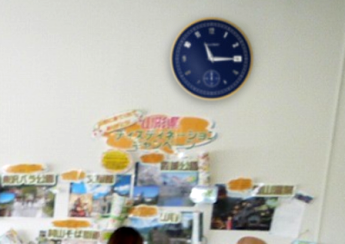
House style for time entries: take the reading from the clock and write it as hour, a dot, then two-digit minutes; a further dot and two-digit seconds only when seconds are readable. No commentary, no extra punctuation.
11.15
